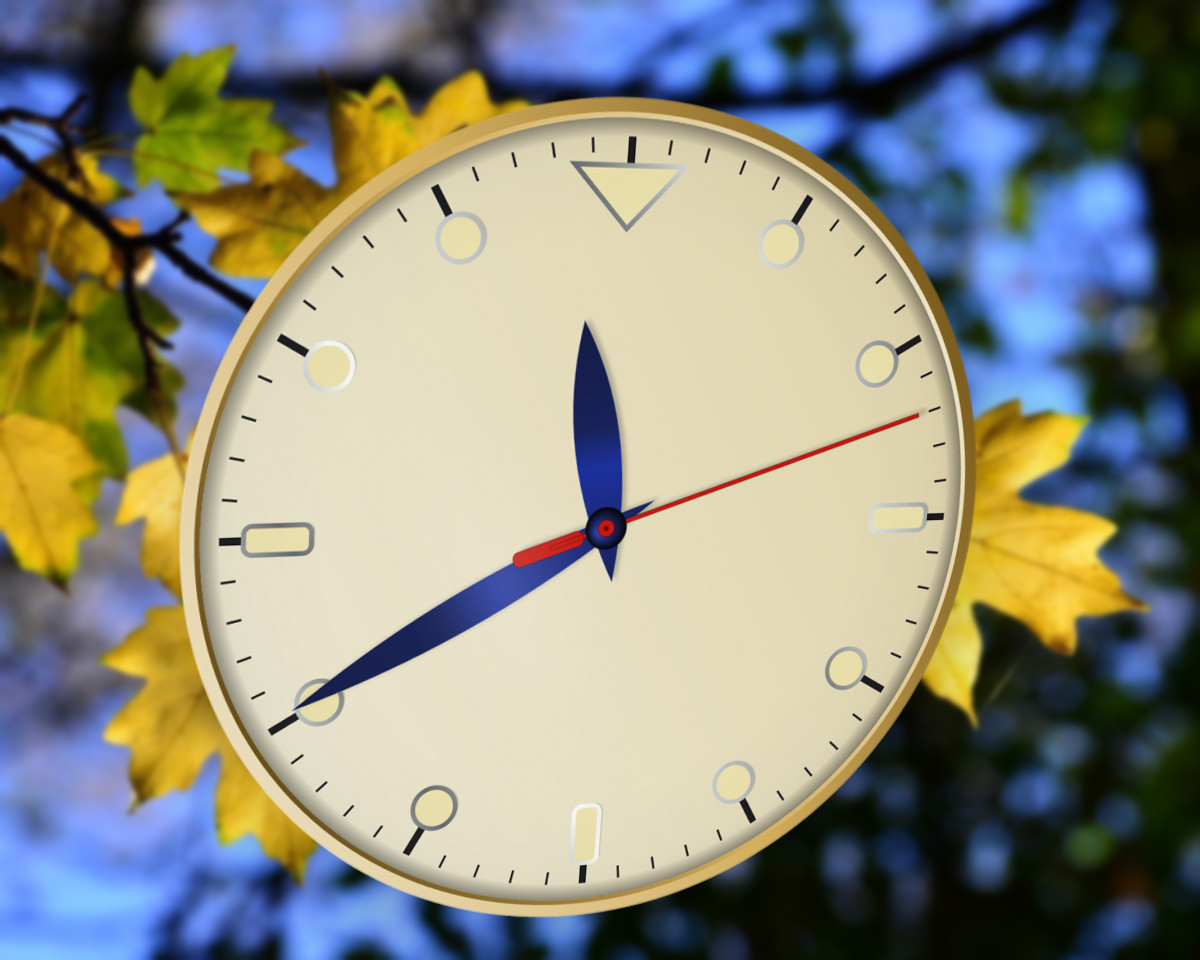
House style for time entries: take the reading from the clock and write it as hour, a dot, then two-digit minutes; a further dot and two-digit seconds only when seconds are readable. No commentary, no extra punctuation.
11.40.12
